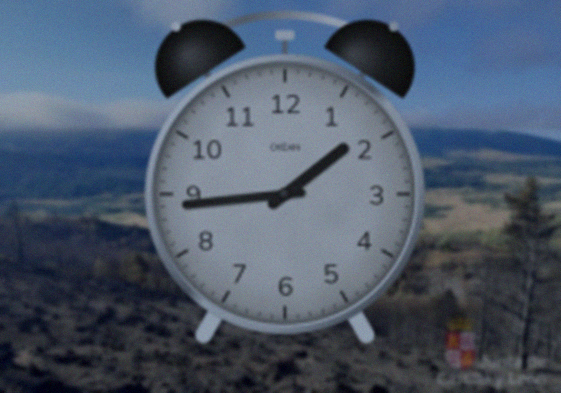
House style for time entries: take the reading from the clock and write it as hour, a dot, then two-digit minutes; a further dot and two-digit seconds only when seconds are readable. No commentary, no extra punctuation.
1.44
